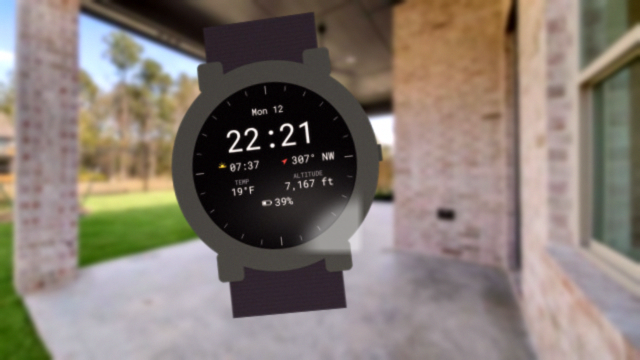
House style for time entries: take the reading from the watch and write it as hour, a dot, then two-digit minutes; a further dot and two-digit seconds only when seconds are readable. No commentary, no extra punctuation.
22.21
